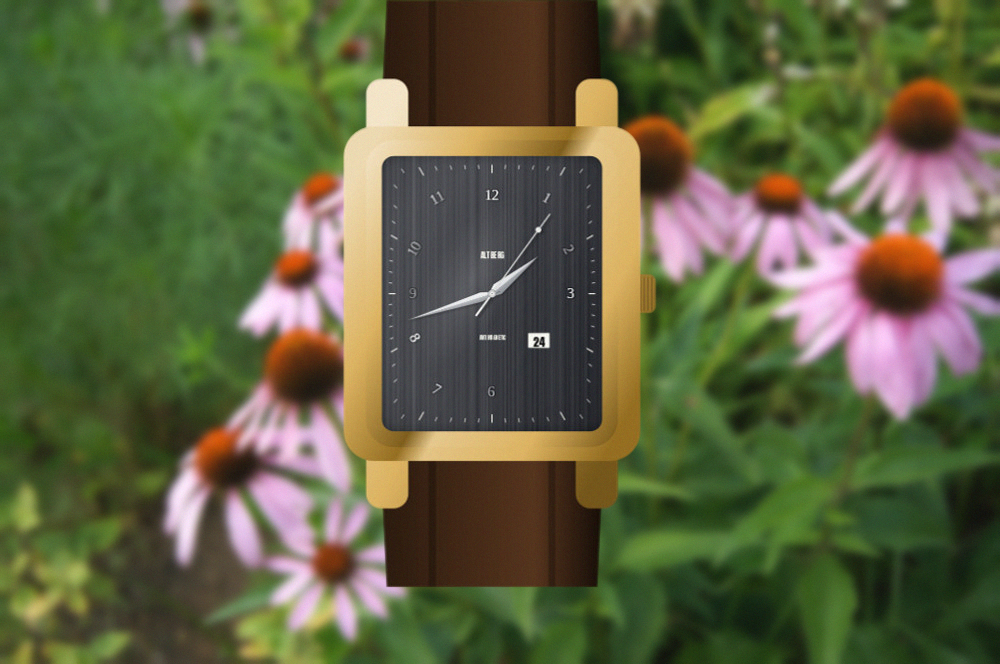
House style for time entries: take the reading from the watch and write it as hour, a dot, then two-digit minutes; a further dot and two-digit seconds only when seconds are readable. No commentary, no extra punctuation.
1.42.06
